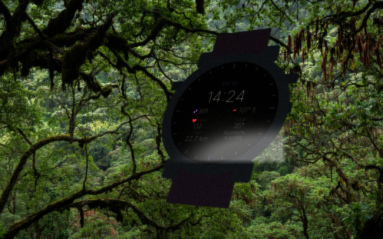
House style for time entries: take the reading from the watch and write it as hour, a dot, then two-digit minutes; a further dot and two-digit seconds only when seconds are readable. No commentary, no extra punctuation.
14.24
